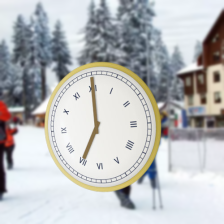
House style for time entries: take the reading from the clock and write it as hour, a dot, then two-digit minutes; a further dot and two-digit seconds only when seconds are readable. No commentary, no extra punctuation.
7.00
